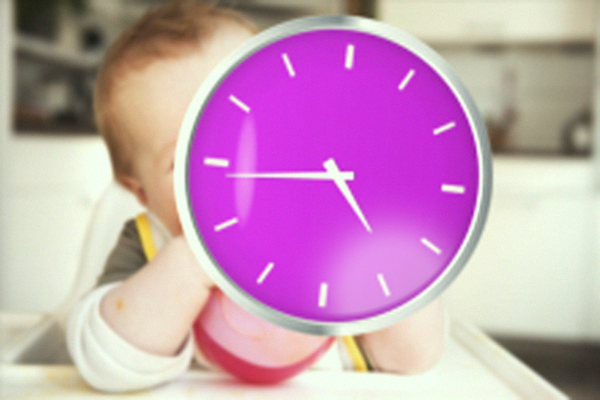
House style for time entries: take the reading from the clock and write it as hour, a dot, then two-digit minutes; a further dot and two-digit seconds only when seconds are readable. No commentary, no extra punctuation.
4.44
